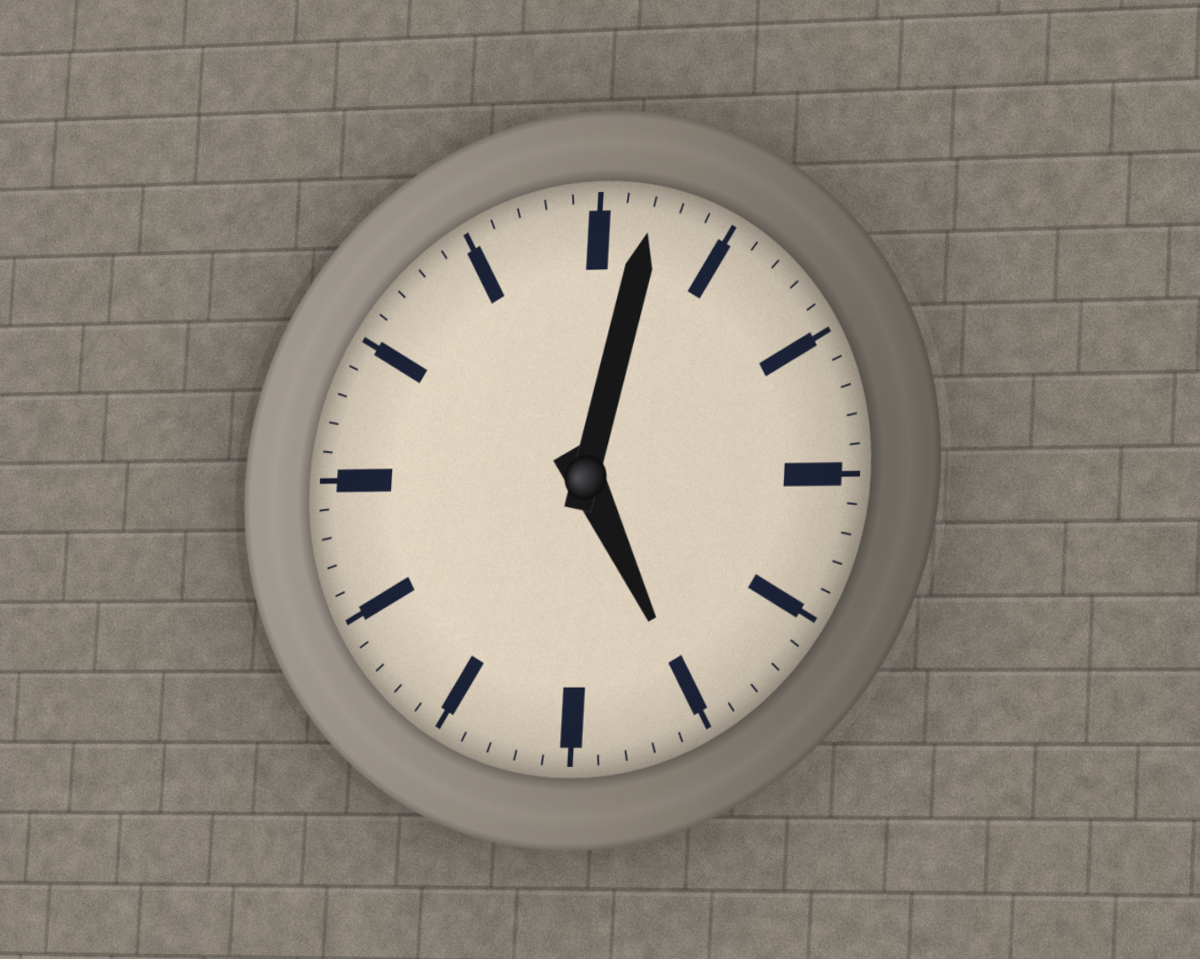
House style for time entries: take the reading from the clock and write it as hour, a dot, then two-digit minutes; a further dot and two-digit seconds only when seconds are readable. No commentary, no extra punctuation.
5.02
